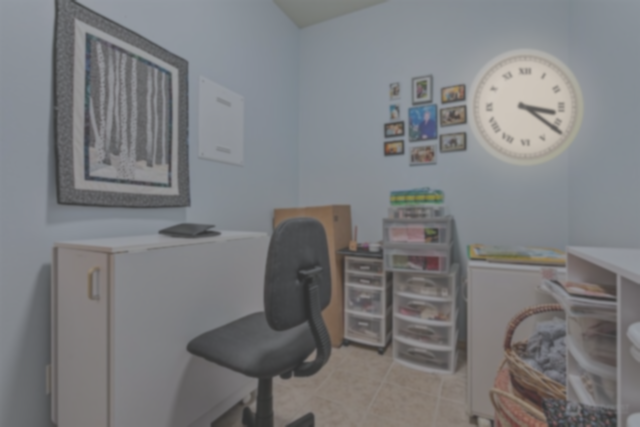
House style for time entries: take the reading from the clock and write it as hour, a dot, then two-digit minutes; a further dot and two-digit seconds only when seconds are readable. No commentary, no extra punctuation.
3.21
